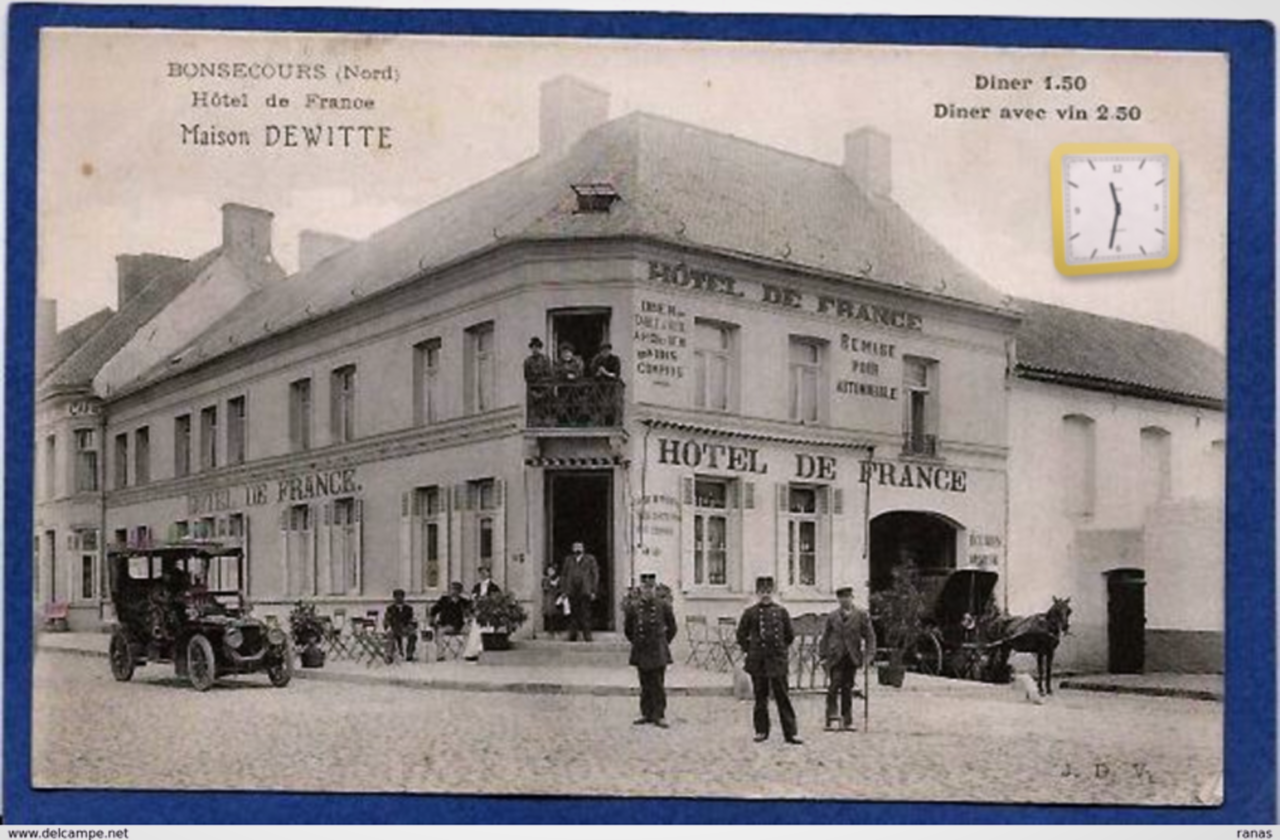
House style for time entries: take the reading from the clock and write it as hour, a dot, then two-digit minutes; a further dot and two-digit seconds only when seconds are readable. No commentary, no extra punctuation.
11.32
